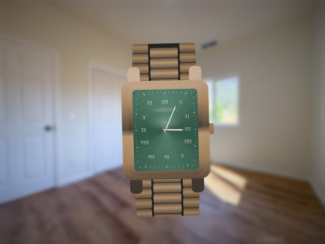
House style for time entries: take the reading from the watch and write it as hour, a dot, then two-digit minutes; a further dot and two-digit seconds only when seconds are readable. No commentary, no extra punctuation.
3.04
